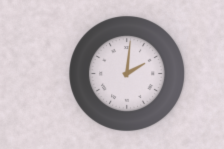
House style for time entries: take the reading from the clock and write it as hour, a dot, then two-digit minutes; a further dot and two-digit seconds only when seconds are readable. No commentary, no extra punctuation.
2.01
